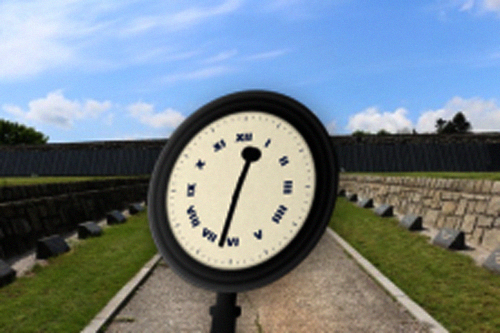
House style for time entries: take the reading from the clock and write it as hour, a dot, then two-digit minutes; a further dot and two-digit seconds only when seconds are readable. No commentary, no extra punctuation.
12.32
